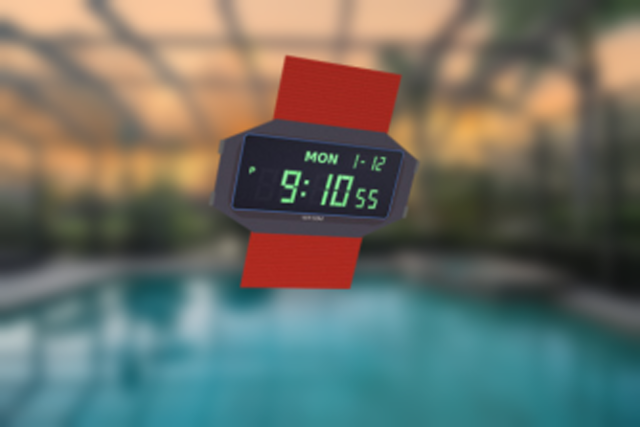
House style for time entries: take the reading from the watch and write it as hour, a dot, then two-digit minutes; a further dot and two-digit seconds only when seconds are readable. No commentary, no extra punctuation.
9.10.55
